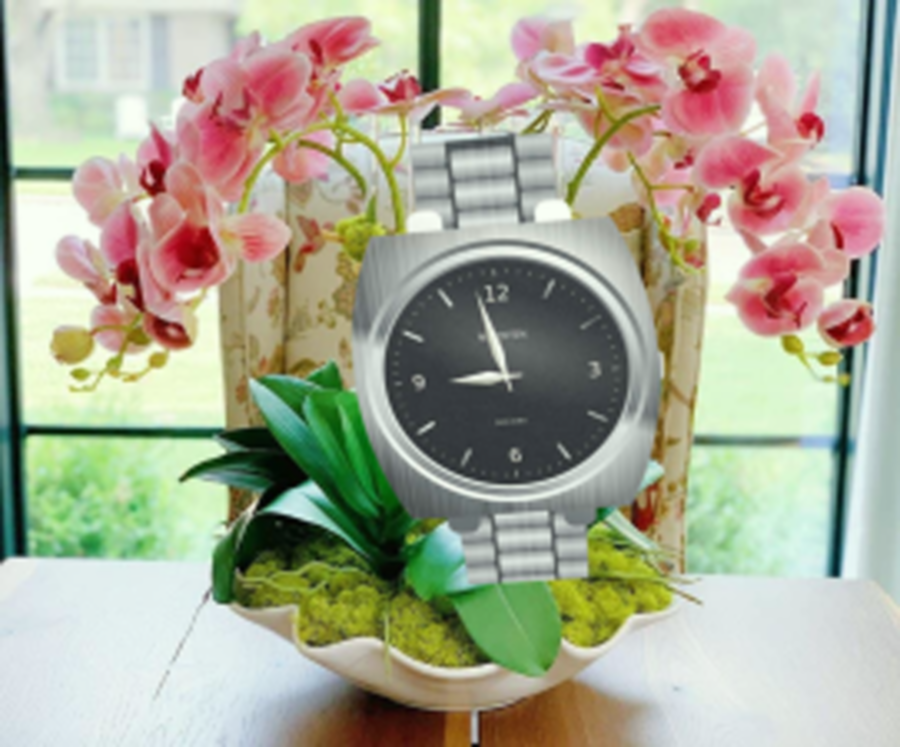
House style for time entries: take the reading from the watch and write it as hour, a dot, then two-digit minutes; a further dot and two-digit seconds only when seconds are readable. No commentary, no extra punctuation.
8.58
